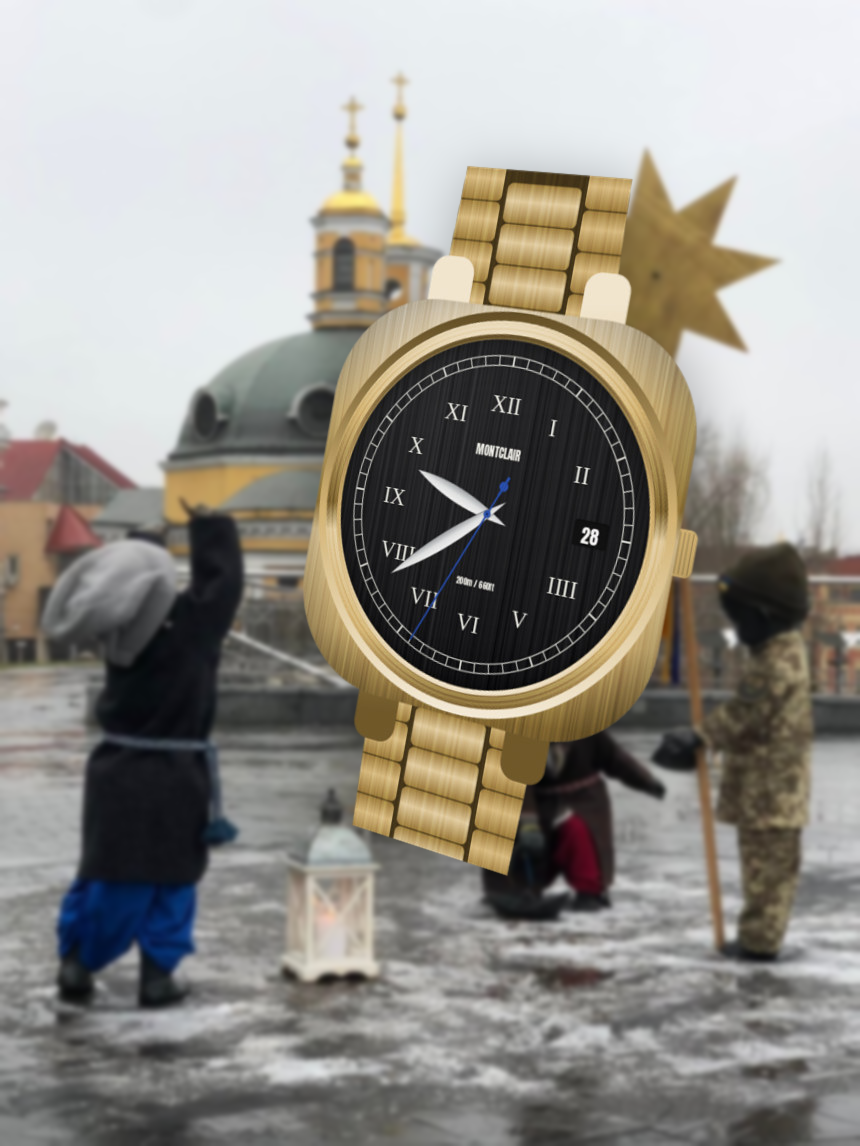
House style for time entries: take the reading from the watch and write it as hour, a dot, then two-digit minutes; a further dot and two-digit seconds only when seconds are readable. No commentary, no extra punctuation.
9.38.34
